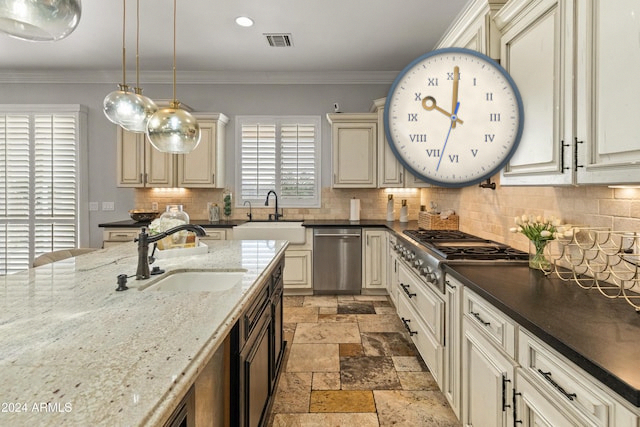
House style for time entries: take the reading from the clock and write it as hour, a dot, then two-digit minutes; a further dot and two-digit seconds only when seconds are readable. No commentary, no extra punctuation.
10.00.33
